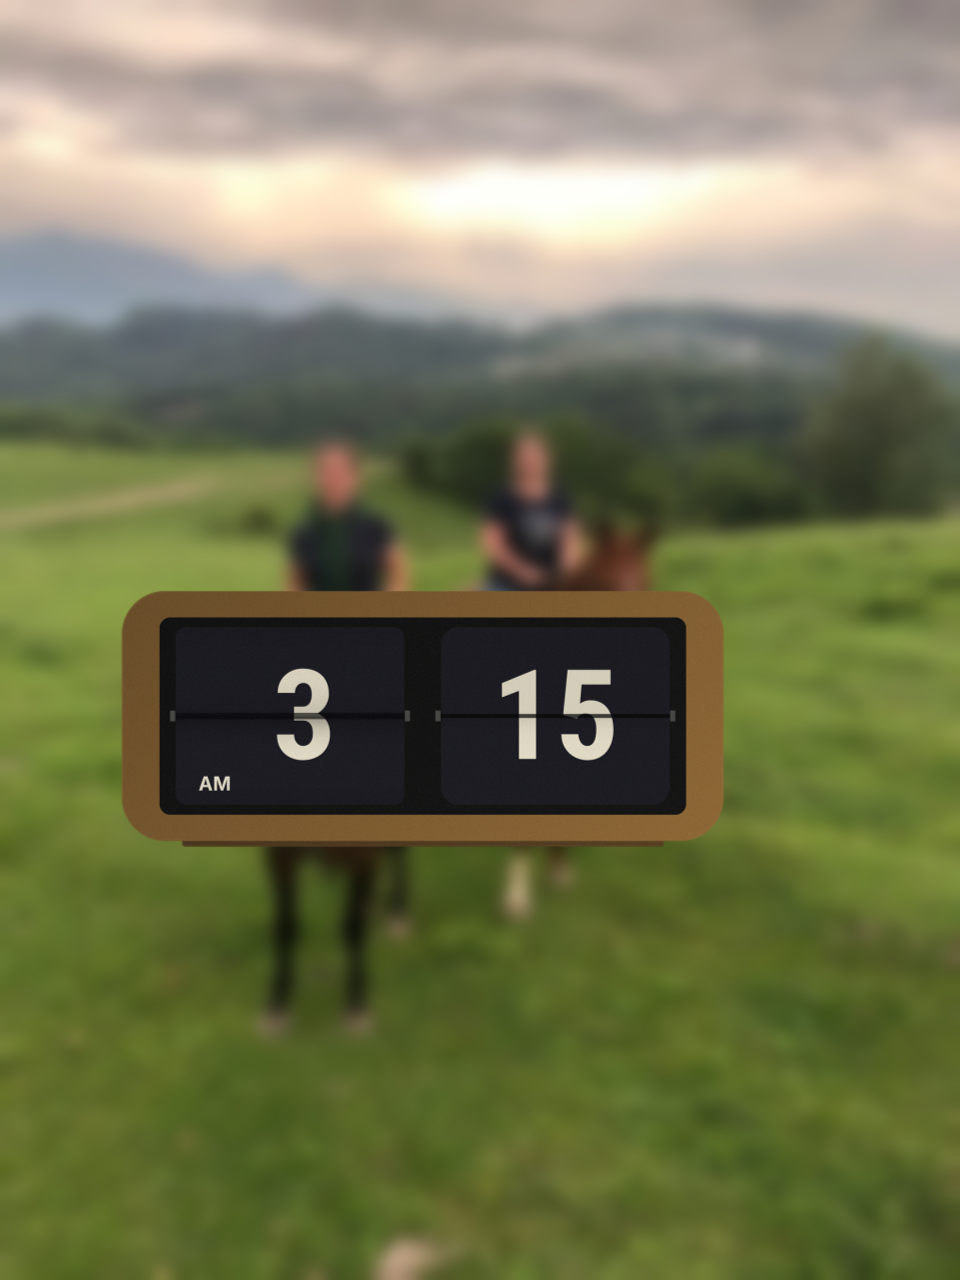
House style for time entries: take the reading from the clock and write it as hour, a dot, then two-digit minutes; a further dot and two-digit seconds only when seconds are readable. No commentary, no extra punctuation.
3.15
